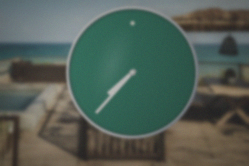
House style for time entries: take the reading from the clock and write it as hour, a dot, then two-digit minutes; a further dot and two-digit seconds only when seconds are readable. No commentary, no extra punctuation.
7.37
